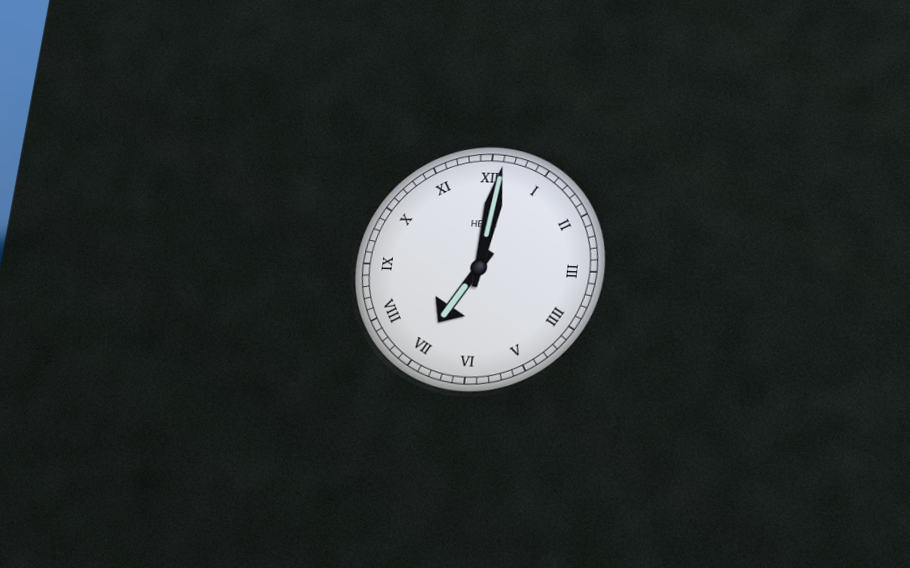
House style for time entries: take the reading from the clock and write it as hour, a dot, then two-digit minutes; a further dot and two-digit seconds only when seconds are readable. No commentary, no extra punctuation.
7.01
